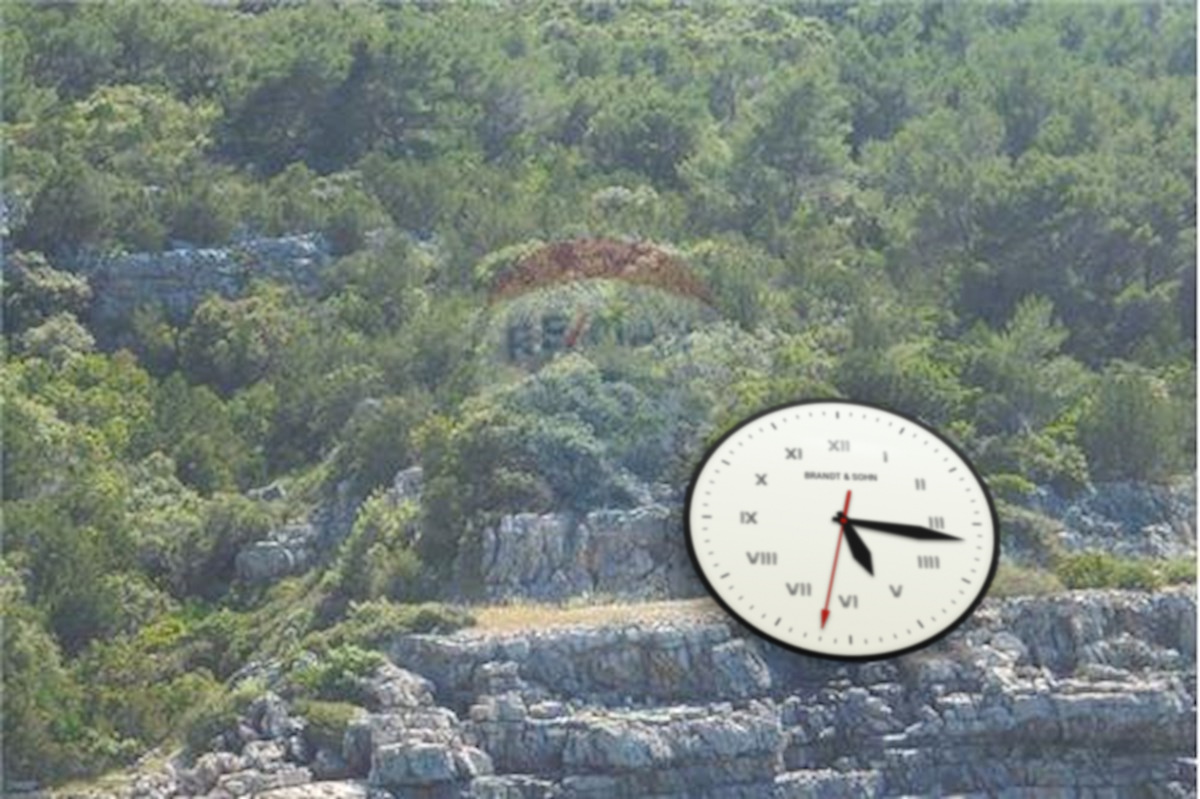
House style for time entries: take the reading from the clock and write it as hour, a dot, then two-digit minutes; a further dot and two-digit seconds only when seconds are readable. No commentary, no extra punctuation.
5.16.32
